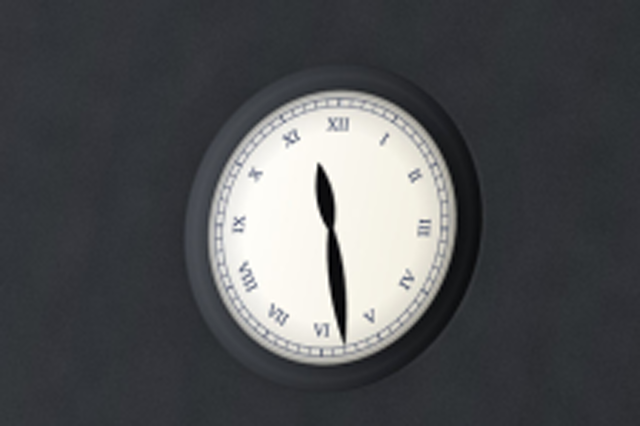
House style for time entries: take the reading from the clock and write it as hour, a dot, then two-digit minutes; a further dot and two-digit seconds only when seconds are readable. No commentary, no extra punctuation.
11.28
